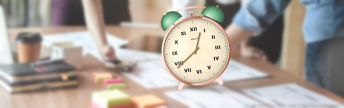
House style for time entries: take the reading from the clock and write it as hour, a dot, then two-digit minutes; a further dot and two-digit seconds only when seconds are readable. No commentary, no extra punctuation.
12.39
